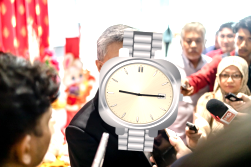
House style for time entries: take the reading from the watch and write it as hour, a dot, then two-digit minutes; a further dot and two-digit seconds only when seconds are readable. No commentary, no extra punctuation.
9.15
